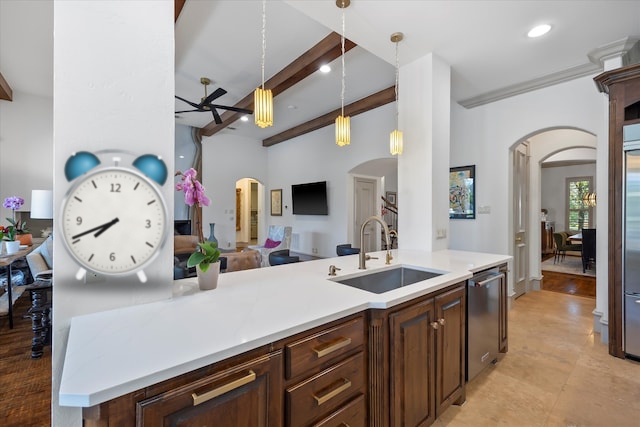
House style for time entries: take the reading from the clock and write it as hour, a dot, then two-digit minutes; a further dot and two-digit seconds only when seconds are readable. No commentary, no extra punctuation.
7.41
